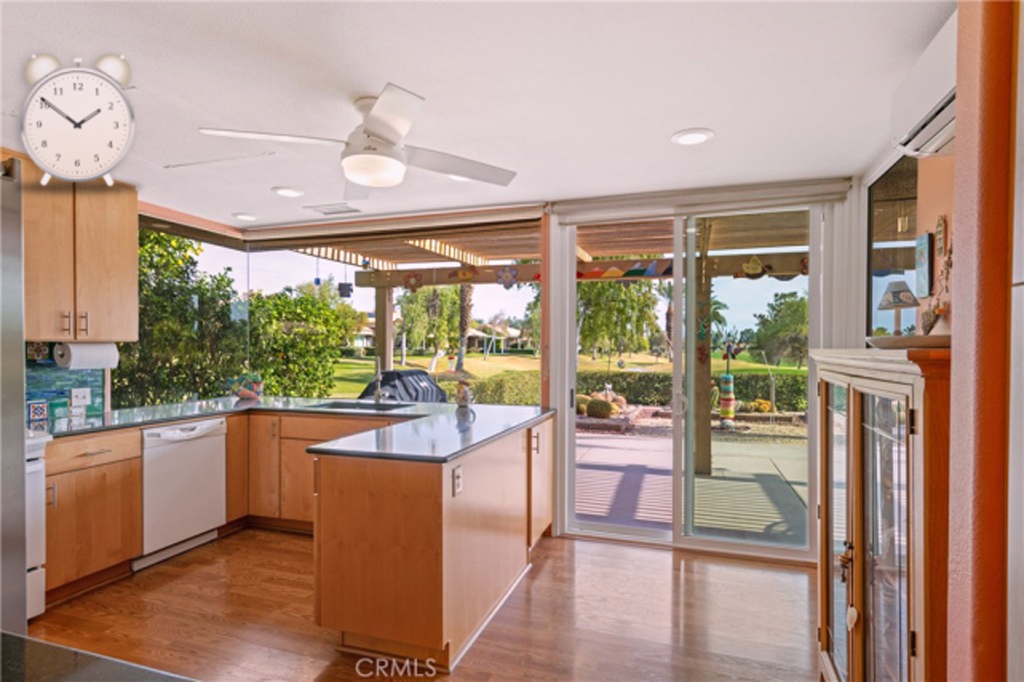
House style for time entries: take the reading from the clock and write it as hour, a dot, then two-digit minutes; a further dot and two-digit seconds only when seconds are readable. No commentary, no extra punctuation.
1.51
